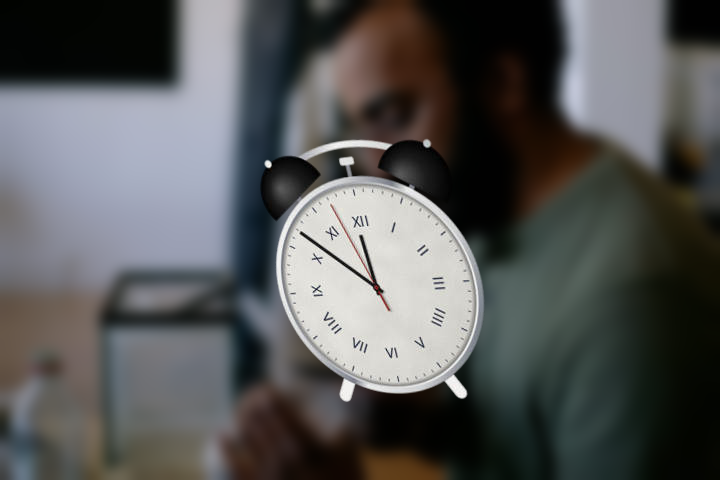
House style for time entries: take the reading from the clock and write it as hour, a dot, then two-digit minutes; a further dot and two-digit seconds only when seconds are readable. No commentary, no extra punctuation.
11.51.57
